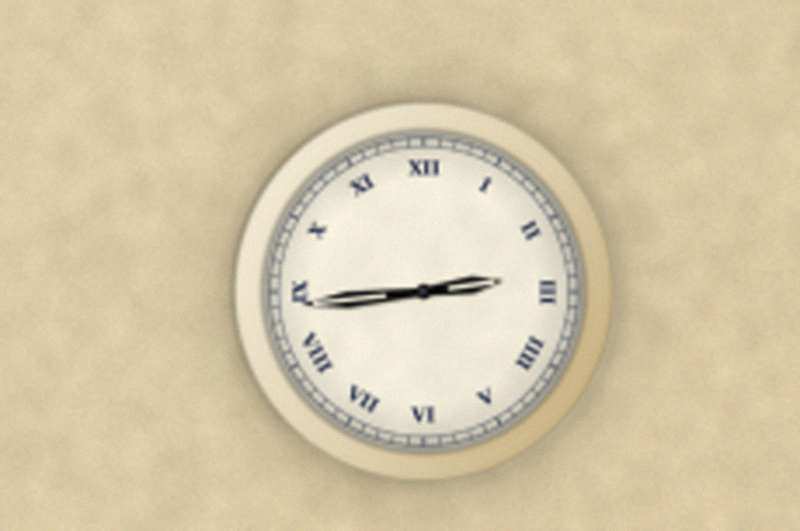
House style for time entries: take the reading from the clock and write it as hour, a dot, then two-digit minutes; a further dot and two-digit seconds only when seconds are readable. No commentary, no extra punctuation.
2.44
